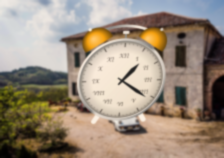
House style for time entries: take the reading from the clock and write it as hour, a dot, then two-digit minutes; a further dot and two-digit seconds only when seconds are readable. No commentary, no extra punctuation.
1.21
